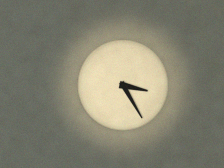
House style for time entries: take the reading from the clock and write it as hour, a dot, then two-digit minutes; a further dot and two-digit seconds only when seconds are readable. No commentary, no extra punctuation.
3.25
